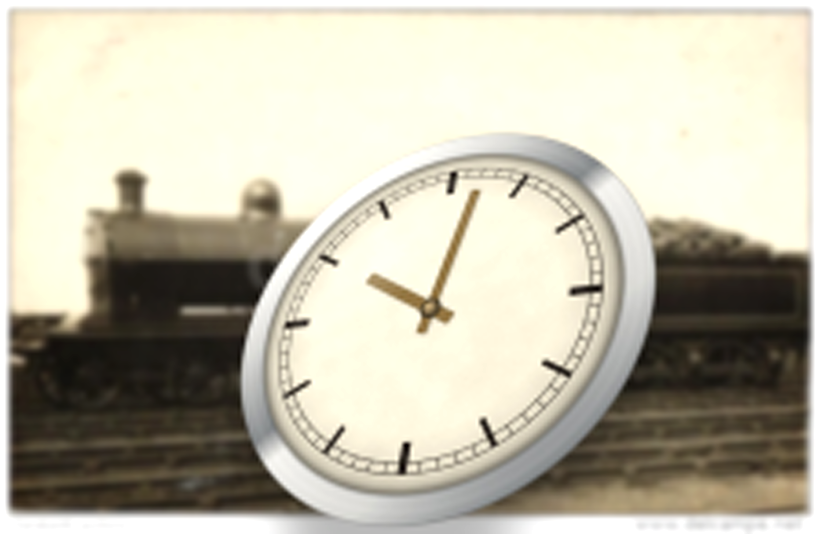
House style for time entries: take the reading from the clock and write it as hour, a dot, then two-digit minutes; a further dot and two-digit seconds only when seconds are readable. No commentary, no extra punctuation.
10.02
